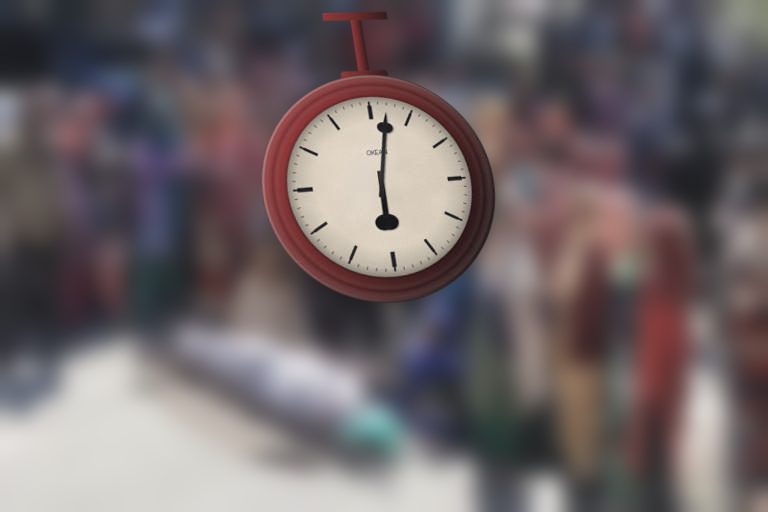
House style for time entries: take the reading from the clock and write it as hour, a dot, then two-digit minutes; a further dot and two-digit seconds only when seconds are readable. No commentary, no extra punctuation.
6.02
